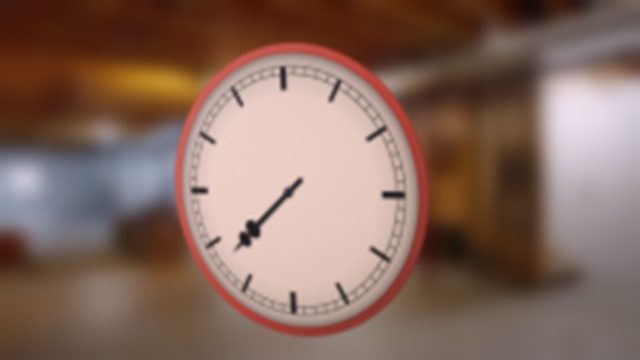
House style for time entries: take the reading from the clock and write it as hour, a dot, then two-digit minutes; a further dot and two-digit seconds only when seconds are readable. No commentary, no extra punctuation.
7.38
